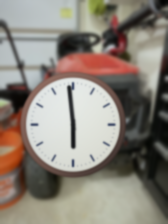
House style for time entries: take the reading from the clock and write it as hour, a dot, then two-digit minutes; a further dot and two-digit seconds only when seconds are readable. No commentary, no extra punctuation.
5.59
